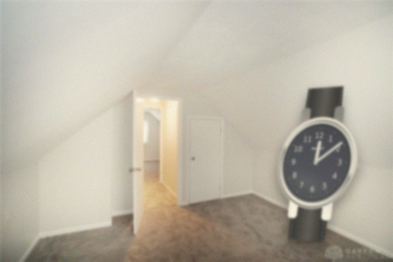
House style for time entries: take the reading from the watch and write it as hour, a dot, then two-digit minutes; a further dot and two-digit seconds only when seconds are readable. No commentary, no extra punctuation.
12.09
